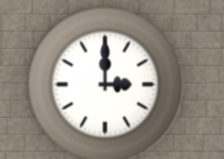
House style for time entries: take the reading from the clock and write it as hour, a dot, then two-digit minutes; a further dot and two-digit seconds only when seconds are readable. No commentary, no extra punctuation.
3.00
